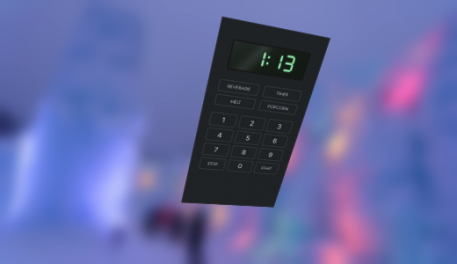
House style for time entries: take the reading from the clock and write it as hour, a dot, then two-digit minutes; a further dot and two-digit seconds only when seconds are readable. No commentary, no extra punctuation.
1.13
